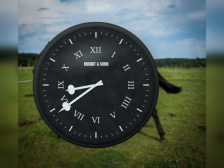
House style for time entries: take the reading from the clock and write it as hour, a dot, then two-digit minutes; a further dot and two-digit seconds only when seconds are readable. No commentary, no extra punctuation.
8.39
